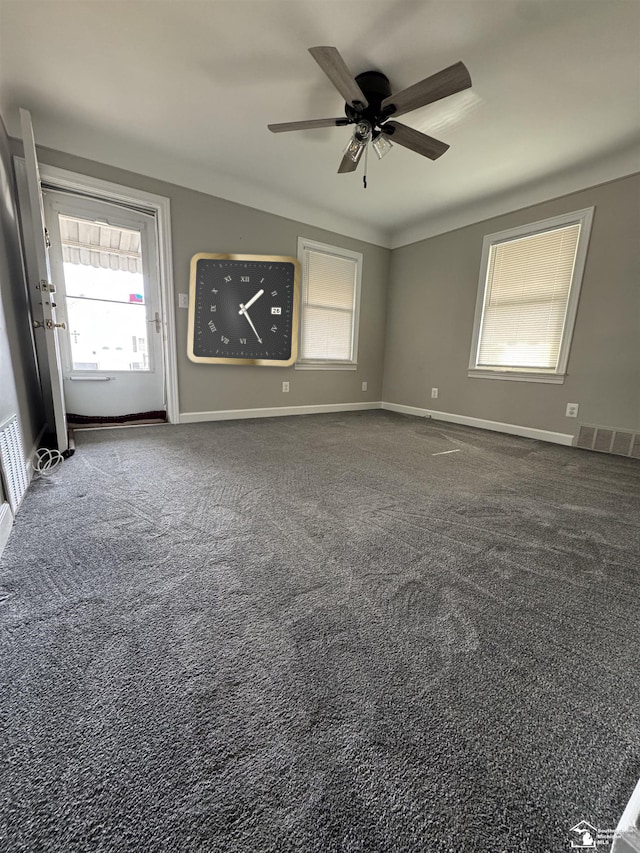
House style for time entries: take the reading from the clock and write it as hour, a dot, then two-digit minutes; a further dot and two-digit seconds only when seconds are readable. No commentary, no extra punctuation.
1.25
